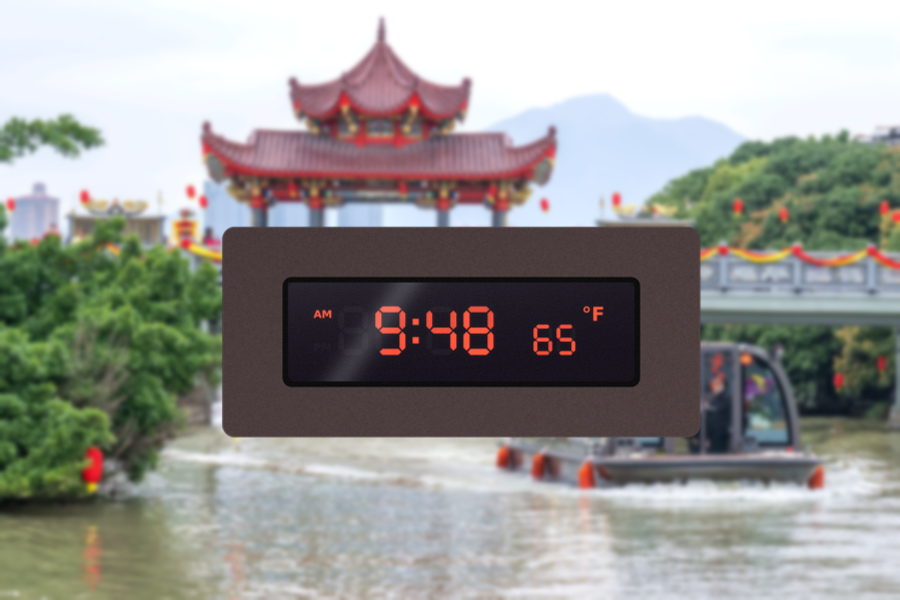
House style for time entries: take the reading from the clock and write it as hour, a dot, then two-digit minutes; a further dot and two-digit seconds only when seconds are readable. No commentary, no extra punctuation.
9.48
